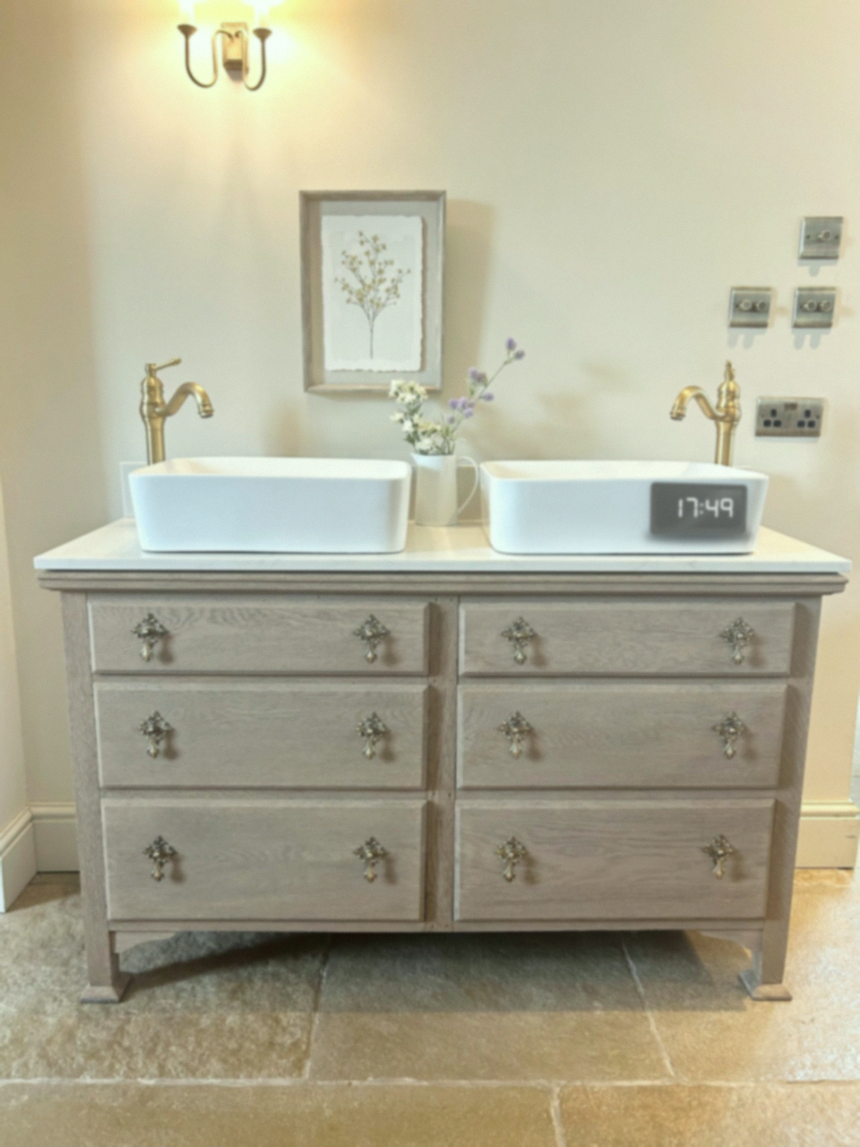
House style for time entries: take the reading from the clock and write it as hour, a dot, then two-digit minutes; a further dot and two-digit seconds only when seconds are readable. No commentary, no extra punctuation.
17.49
